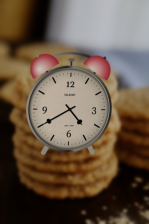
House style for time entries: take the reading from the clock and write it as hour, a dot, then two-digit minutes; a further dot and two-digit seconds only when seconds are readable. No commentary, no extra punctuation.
4.40
